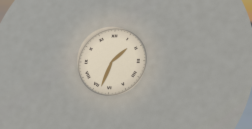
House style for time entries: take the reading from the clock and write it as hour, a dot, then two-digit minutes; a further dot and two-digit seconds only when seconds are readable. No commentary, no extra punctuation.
1.33
